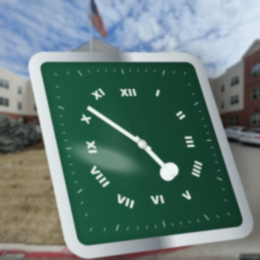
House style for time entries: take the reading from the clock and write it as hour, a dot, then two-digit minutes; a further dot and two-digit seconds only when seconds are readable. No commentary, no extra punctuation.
4.52
